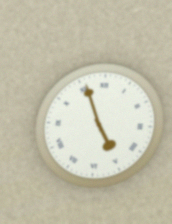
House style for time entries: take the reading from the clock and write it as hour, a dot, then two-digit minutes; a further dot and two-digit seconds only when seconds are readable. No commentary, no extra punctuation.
4.56
